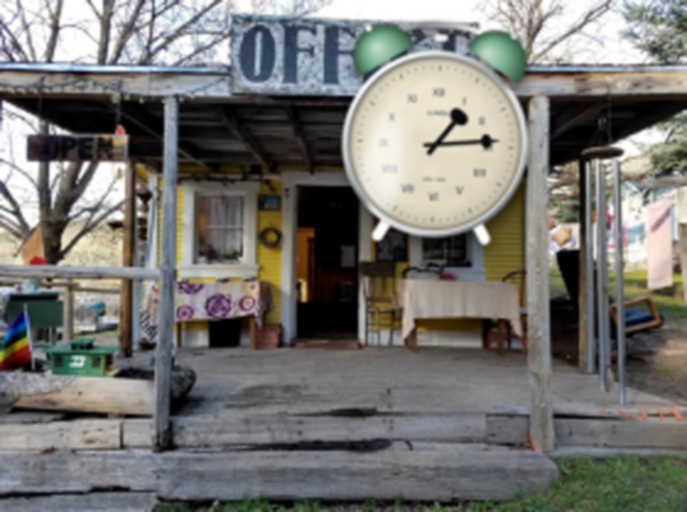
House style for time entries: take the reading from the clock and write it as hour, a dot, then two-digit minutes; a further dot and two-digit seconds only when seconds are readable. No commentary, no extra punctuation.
1.14
